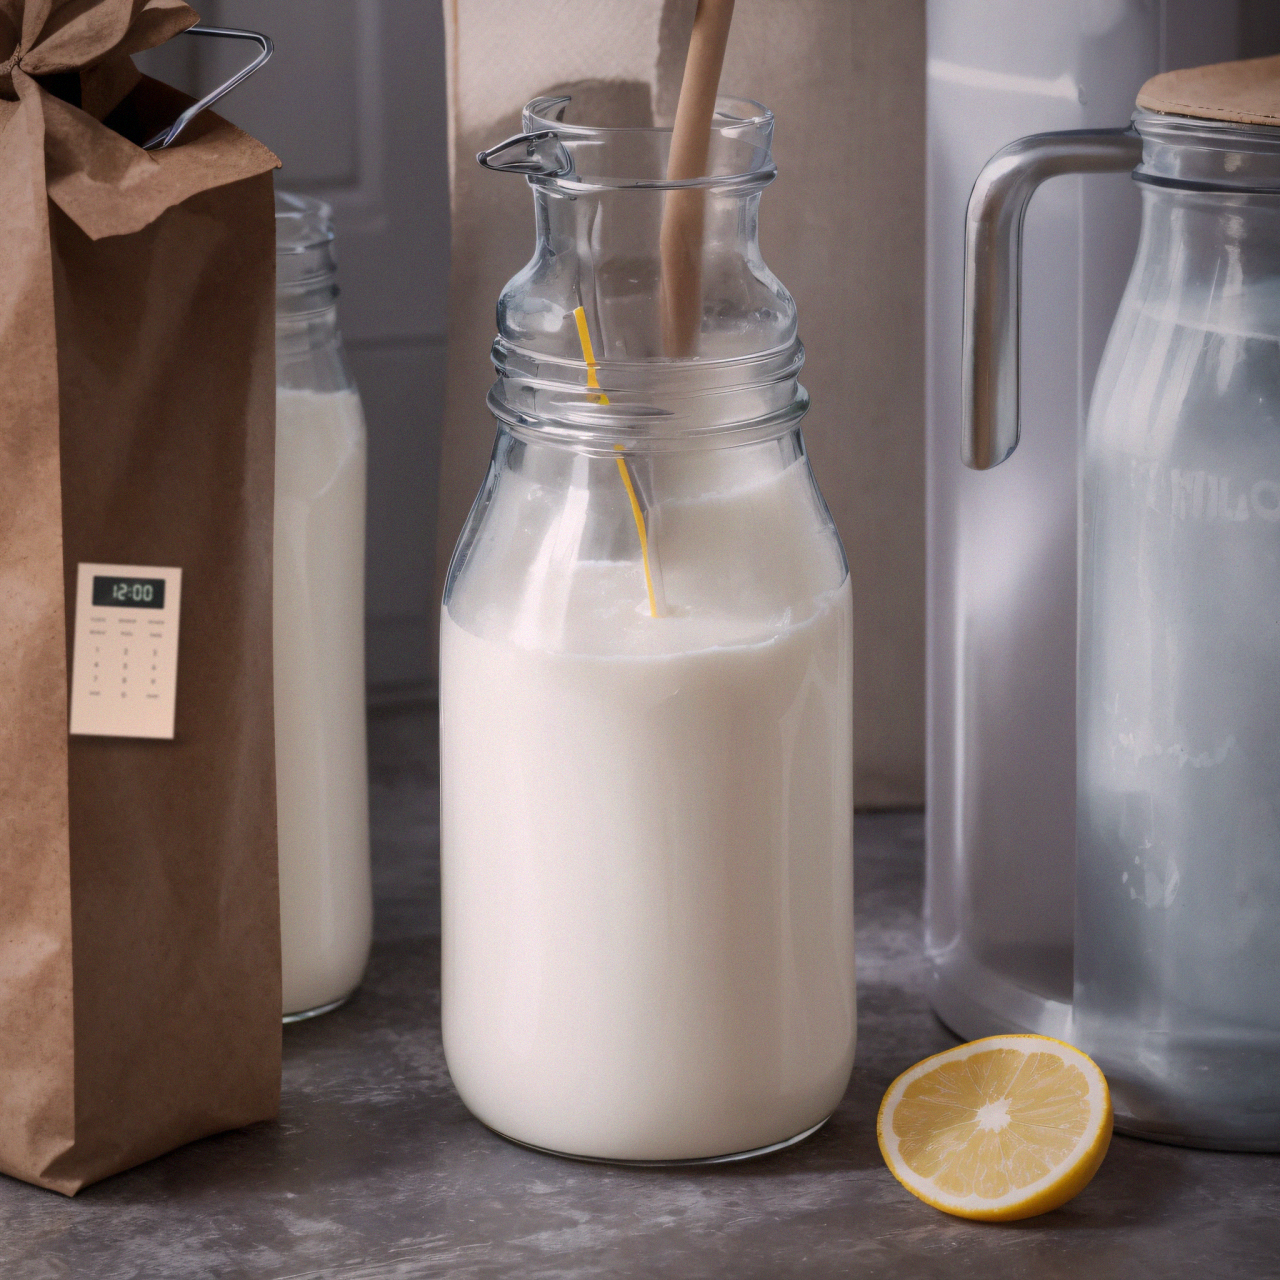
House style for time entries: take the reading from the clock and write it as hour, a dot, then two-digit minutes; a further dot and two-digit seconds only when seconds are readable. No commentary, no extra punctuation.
12.00
